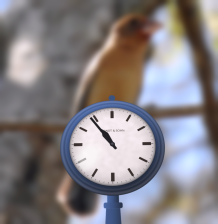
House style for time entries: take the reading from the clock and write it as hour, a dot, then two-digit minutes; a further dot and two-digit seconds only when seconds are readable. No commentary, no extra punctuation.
10.54
